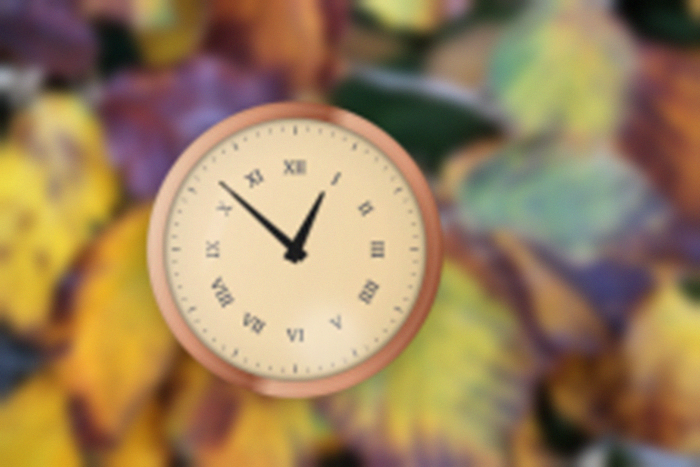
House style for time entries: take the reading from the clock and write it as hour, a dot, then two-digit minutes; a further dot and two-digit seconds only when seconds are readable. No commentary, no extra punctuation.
12.52
